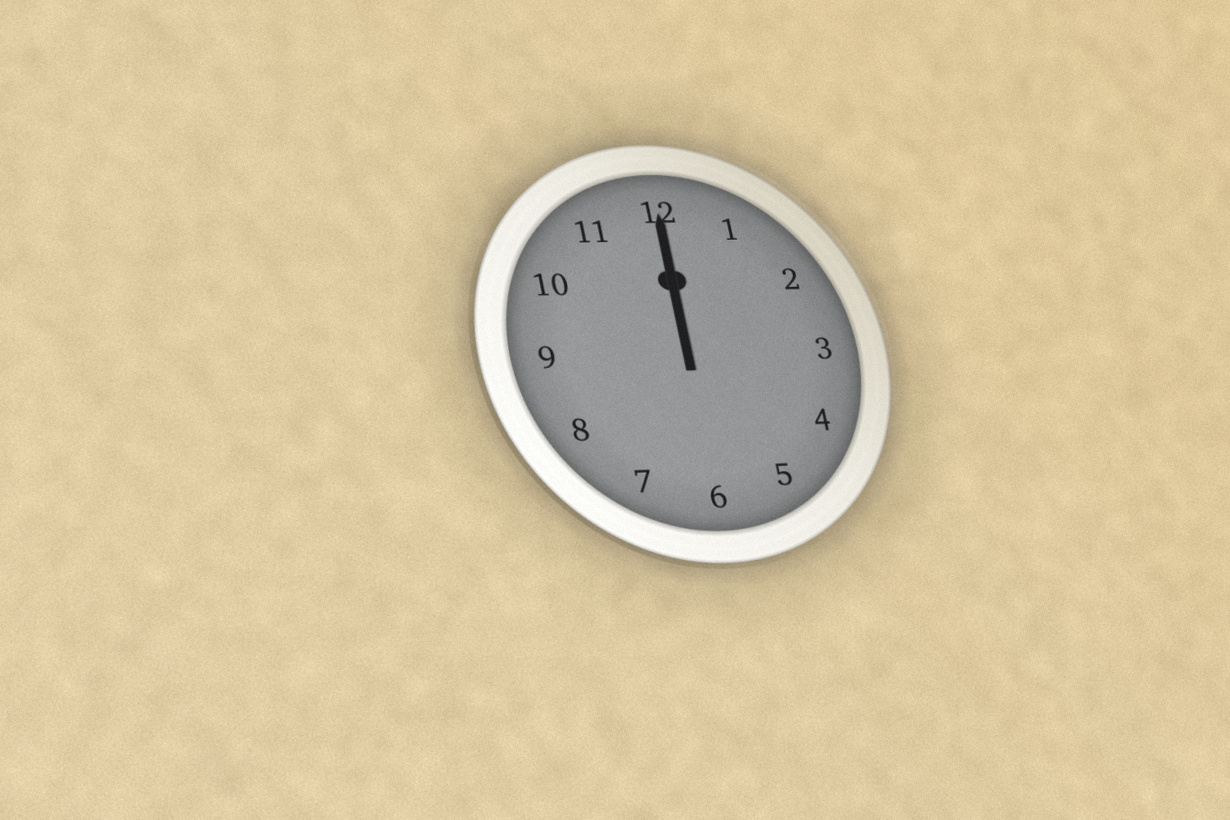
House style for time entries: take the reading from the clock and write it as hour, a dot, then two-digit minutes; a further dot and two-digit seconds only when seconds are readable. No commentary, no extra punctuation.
12.00
